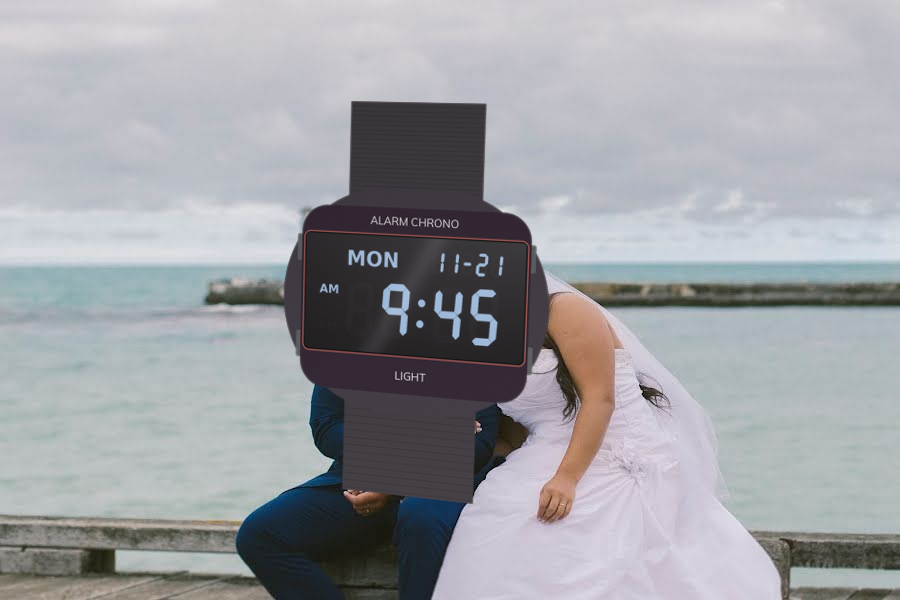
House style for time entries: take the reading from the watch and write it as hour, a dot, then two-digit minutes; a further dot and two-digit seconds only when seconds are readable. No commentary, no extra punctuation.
9.45
